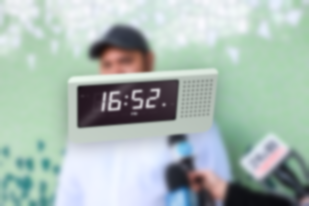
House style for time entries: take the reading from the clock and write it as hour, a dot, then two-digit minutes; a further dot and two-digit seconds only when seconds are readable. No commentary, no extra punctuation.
16.52
